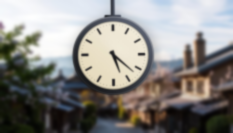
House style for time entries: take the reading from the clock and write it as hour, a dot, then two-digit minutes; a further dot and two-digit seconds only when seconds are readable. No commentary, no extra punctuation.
5.22
